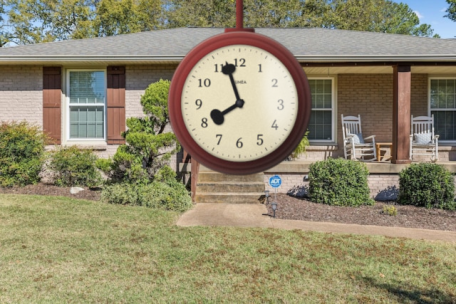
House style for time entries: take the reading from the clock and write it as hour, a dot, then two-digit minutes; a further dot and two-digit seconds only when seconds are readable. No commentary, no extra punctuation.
7.57
